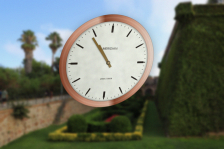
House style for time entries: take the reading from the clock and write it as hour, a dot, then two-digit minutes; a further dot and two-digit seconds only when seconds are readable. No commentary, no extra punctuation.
10.54
